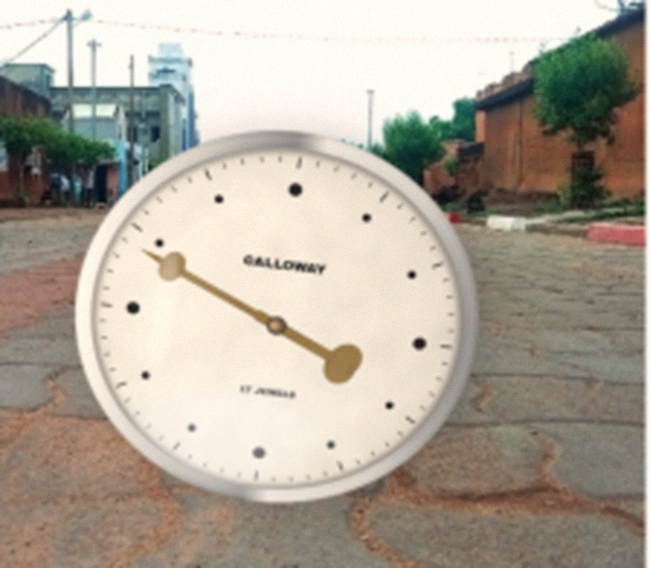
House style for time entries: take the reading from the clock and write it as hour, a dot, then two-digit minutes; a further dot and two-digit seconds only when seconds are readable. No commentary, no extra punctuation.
3.49
